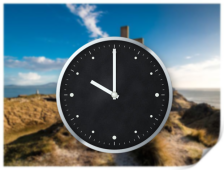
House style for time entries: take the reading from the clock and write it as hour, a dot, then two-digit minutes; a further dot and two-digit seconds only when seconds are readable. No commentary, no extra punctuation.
10.00
